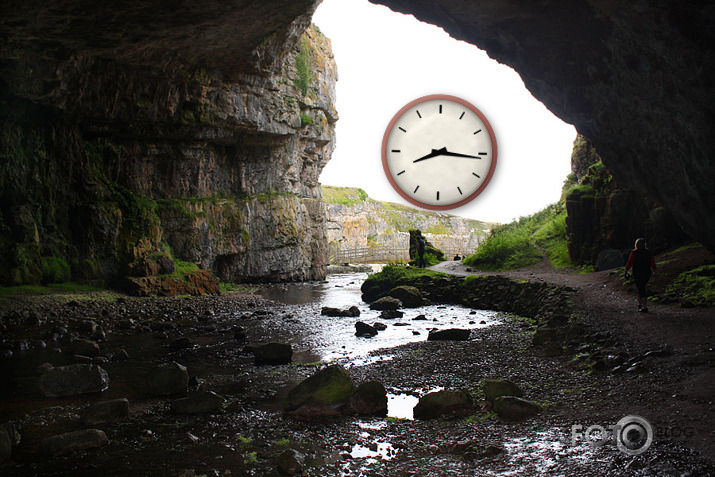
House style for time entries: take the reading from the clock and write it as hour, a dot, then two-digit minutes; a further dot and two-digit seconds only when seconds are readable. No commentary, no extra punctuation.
8.16
